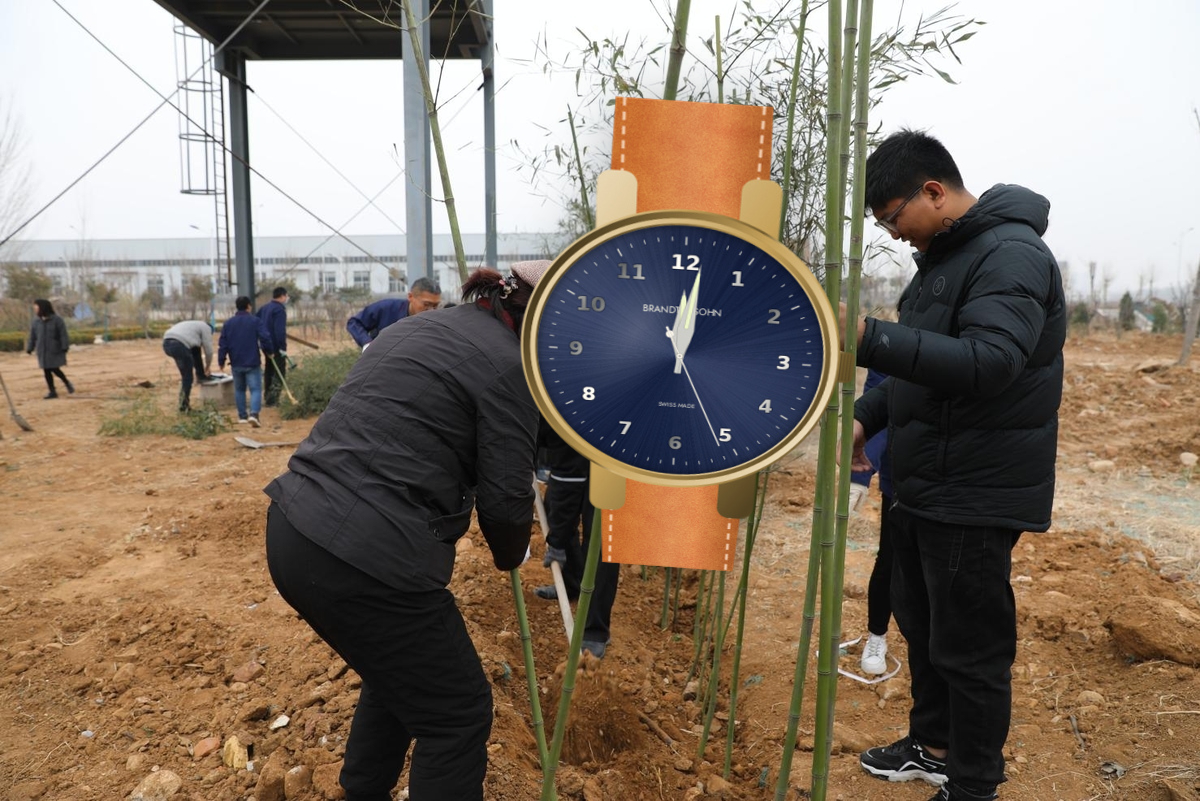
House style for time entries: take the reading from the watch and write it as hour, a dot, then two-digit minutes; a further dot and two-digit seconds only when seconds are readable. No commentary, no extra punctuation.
12.01.26
